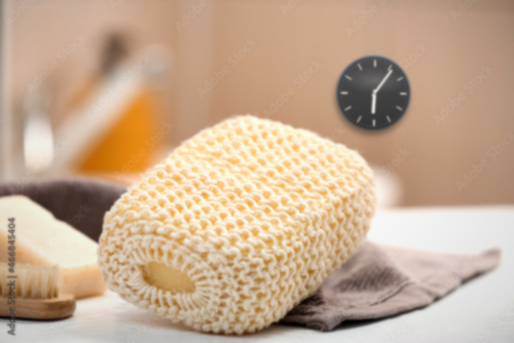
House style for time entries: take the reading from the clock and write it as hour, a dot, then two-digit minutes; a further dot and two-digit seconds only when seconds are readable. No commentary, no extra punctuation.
6.06
